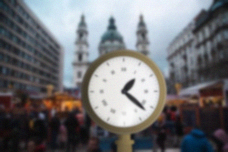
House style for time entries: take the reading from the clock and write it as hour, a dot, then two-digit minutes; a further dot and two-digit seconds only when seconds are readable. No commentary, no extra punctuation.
1.22
